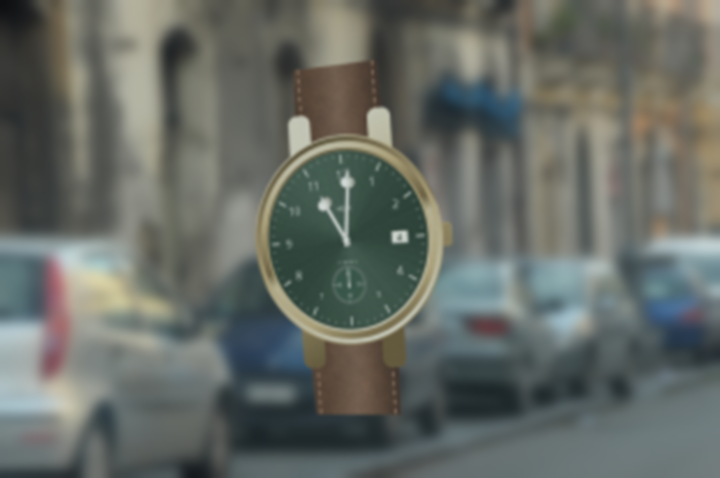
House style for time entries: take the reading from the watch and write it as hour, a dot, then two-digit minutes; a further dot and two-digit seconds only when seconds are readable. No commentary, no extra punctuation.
11.01
